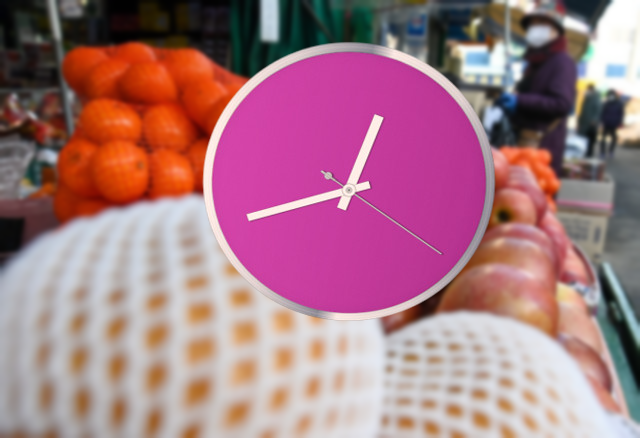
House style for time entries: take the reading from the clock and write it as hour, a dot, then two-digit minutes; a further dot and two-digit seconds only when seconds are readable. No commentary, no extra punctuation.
12.42.21
